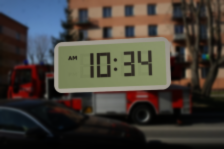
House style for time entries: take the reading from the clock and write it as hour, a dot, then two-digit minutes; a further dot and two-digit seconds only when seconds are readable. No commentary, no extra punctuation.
10.34
